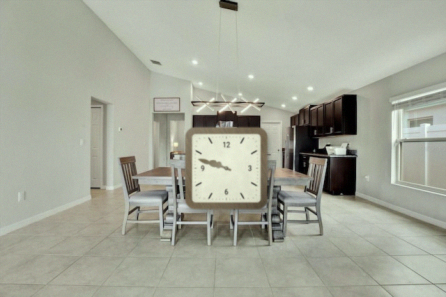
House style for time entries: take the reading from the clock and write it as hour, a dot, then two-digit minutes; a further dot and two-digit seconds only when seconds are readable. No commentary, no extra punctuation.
9.48
